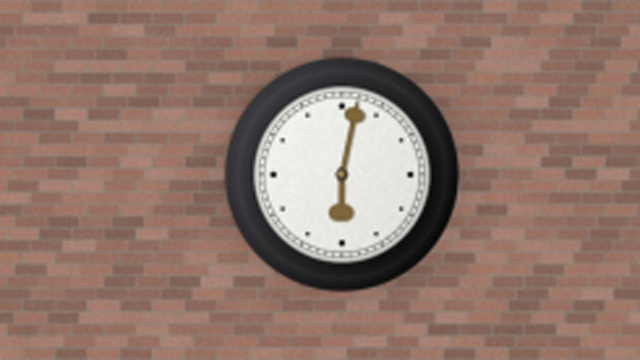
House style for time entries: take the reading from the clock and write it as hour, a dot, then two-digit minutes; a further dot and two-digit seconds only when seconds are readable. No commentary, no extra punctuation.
6.02
